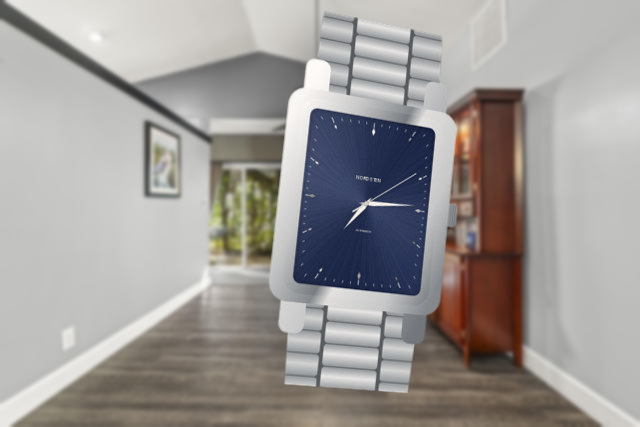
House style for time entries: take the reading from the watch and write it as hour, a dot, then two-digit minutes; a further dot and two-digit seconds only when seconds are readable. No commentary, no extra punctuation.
7.14.09
